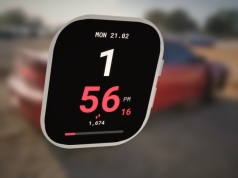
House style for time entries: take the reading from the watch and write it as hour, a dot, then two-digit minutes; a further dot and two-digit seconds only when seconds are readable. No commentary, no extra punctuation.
1.56.16
